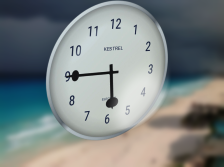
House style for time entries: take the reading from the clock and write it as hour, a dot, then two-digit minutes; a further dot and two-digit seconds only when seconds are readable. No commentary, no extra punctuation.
5.45
